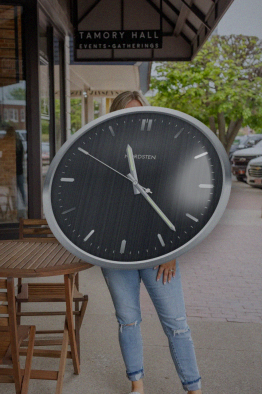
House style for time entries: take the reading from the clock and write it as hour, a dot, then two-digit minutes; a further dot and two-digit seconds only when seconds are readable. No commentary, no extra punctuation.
11.22.50
